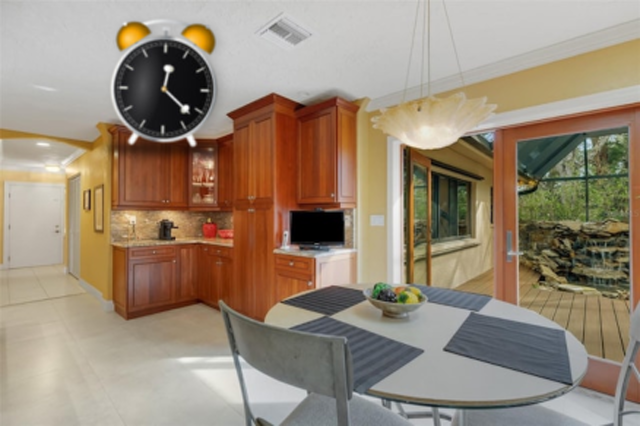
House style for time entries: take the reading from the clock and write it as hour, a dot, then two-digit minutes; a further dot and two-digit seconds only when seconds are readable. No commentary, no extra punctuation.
12.22
